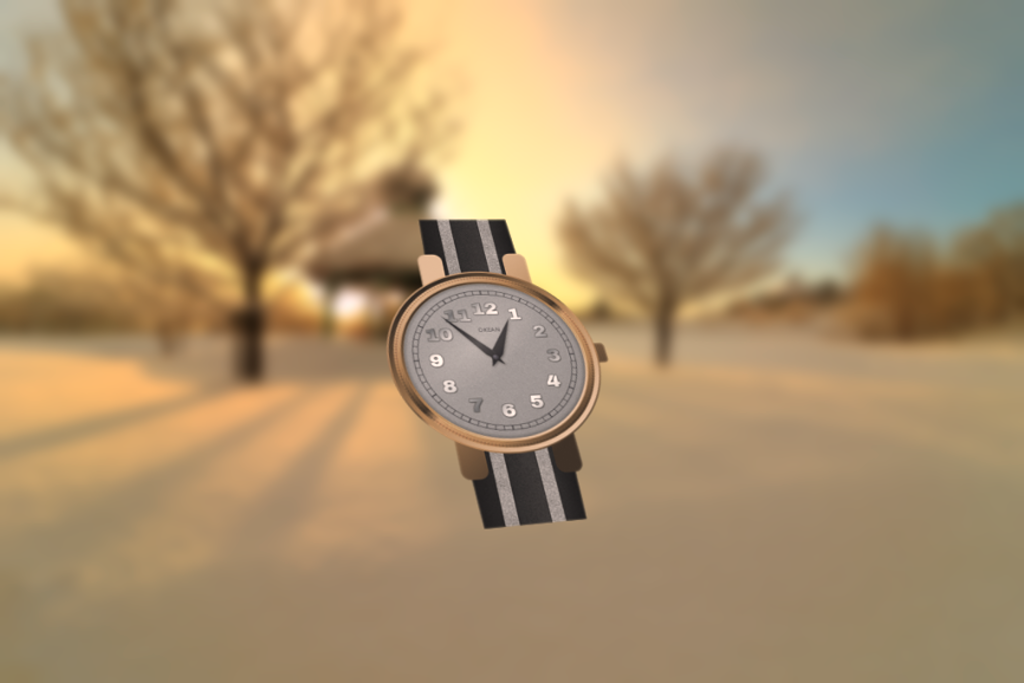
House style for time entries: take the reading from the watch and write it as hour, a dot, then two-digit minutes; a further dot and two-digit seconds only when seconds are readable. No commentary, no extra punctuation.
12.53
